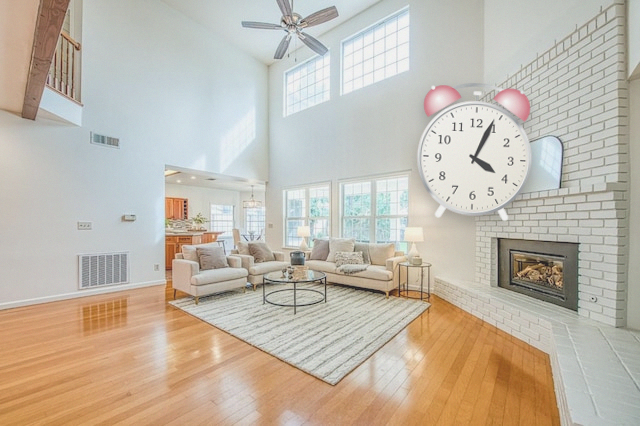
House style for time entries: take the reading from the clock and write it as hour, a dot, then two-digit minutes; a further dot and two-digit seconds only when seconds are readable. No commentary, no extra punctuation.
4.04
